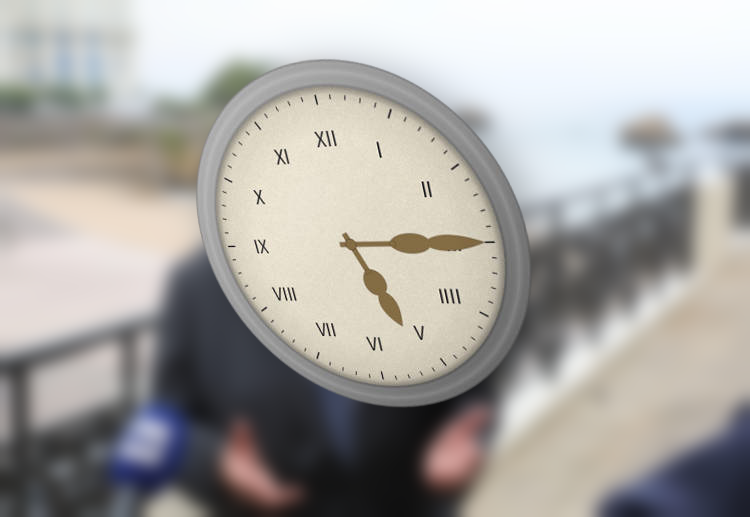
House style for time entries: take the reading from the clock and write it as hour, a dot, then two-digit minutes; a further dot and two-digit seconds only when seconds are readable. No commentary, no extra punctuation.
5.15
